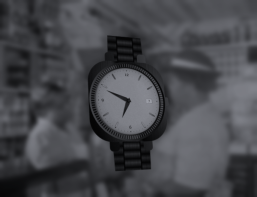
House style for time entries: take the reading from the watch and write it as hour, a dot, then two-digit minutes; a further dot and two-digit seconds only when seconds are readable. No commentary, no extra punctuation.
6.49
